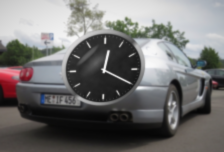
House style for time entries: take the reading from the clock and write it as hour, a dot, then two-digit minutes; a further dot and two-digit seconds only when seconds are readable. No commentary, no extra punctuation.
12.20
